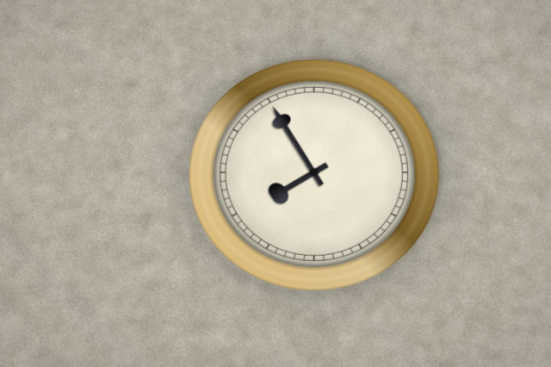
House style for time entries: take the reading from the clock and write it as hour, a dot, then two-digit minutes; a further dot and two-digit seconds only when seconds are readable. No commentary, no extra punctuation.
7.55
